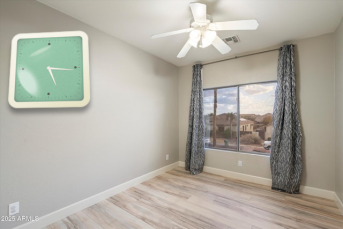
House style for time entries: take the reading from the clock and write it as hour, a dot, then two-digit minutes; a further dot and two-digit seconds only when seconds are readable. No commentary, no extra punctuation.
5.16
